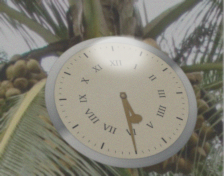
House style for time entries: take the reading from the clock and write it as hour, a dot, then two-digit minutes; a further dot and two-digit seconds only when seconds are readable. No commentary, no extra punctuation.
5.30
